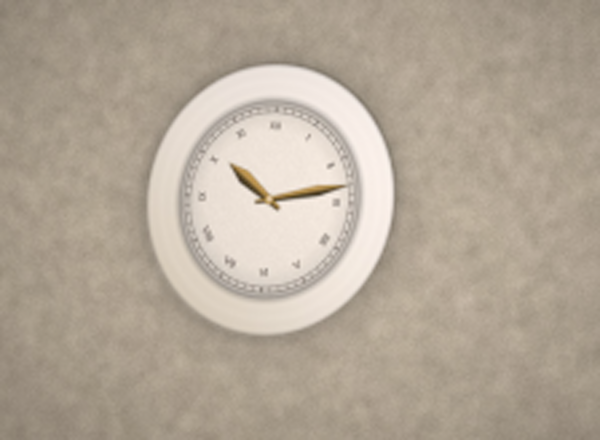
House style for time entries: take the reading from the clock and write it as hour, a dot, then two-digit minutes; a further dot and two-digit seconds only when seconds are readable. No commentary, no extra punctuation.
10.13
